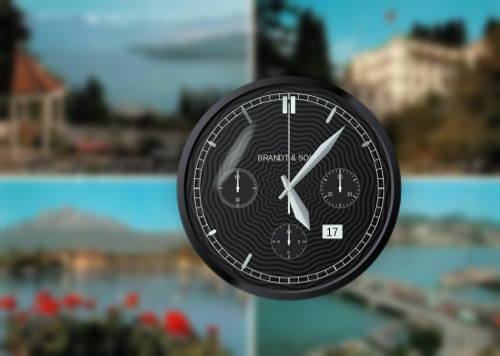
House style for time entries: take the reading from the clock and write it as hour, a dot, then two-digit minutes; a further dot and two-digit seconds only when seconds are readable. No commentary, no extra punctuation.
5.07
